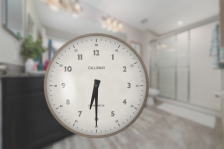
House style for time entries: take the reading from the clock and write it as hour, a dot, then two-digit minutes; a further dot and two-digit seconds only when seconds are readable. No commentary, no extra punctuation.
6.30
